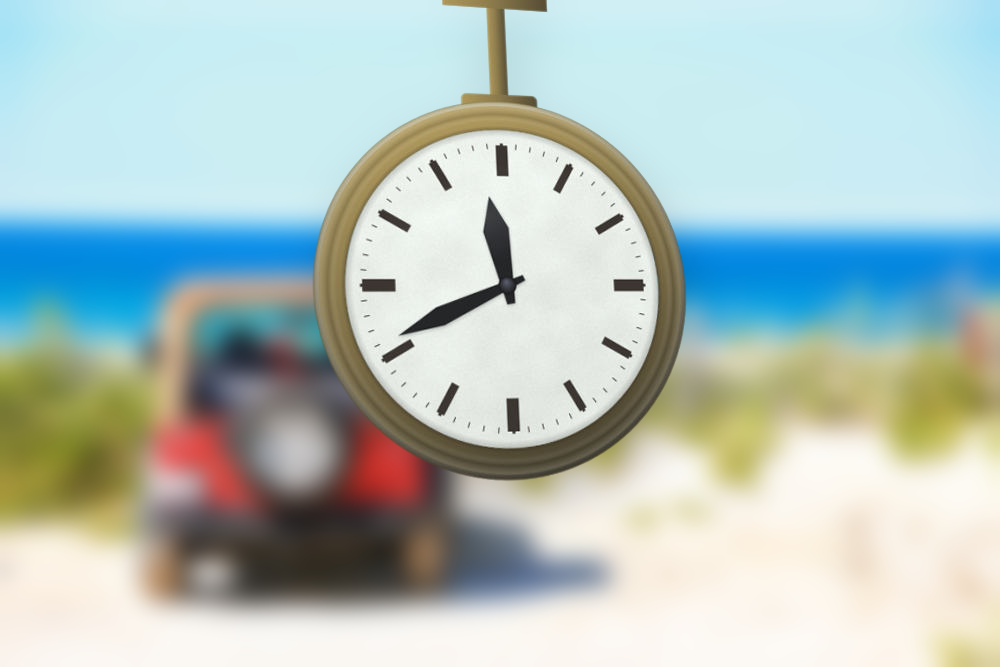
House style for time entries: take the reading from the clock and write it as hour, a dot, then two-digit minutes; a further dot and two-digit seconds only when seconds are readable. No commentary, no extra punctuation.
11.41
